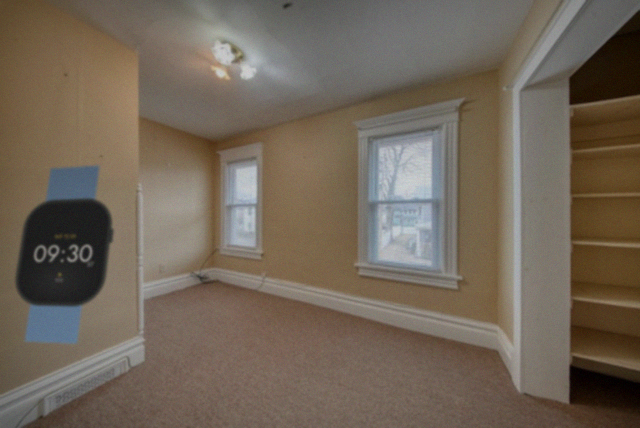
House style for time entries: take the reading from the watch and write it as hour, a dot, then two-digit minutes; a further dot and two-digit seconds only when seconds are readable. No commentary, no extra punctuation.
9.30
